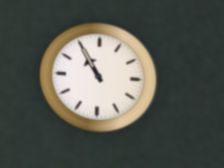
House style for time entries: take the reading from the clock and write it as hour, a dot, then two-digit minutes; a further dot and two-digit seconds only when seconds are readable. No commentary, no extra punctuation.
10.55
